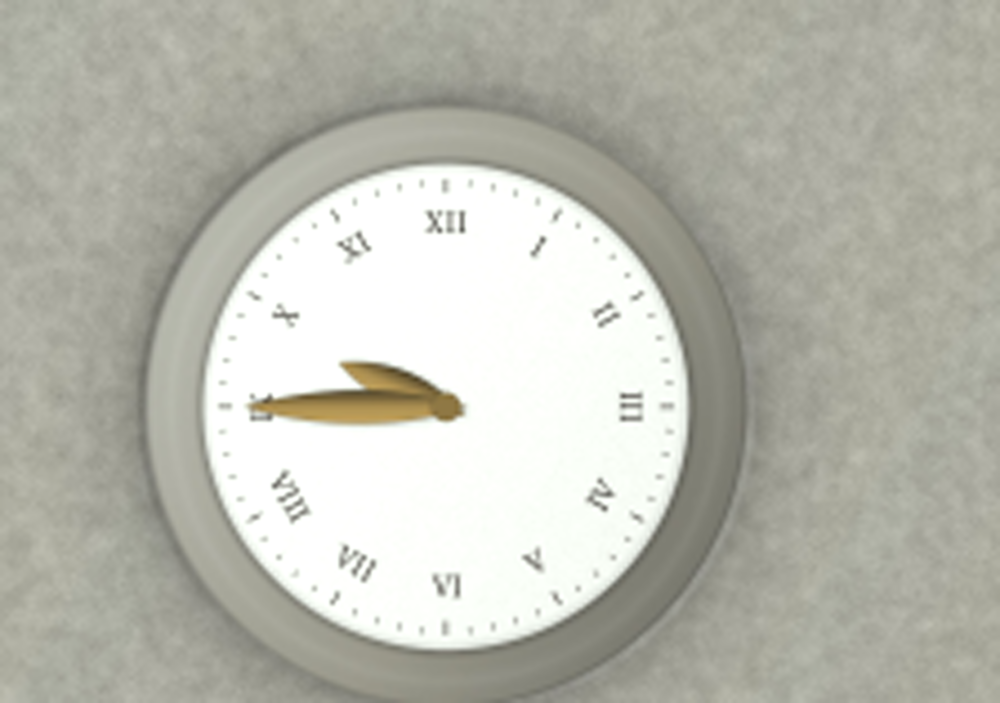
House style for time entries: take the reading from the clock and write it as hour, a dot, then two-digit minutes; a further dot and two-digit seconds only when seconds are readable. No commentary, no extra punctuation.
9.45
